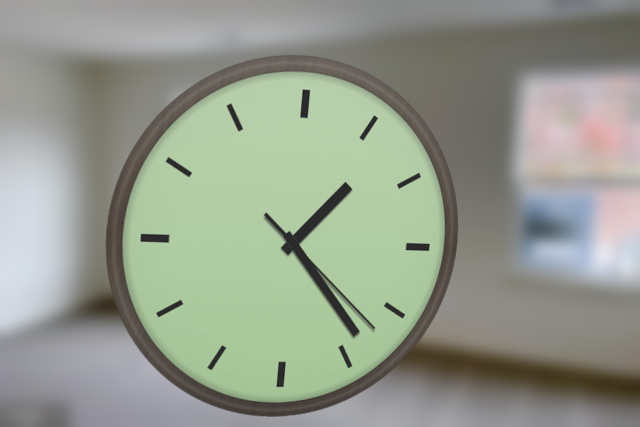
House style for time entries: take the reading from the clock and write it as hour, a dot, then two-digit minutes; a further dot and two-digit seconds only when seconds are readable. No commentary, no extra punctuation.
1.23.22
